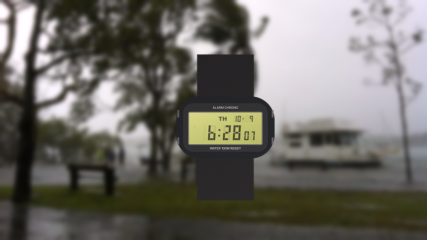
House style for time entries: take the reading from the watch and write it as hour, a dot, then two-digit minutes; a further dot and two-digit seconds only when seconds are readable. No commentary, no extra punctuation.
6.28.07
